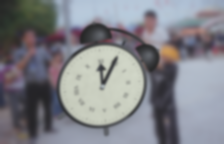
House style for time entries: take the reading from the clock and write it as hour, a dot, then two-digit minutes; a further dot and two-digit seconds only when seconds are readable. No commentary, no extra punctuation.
11.00
